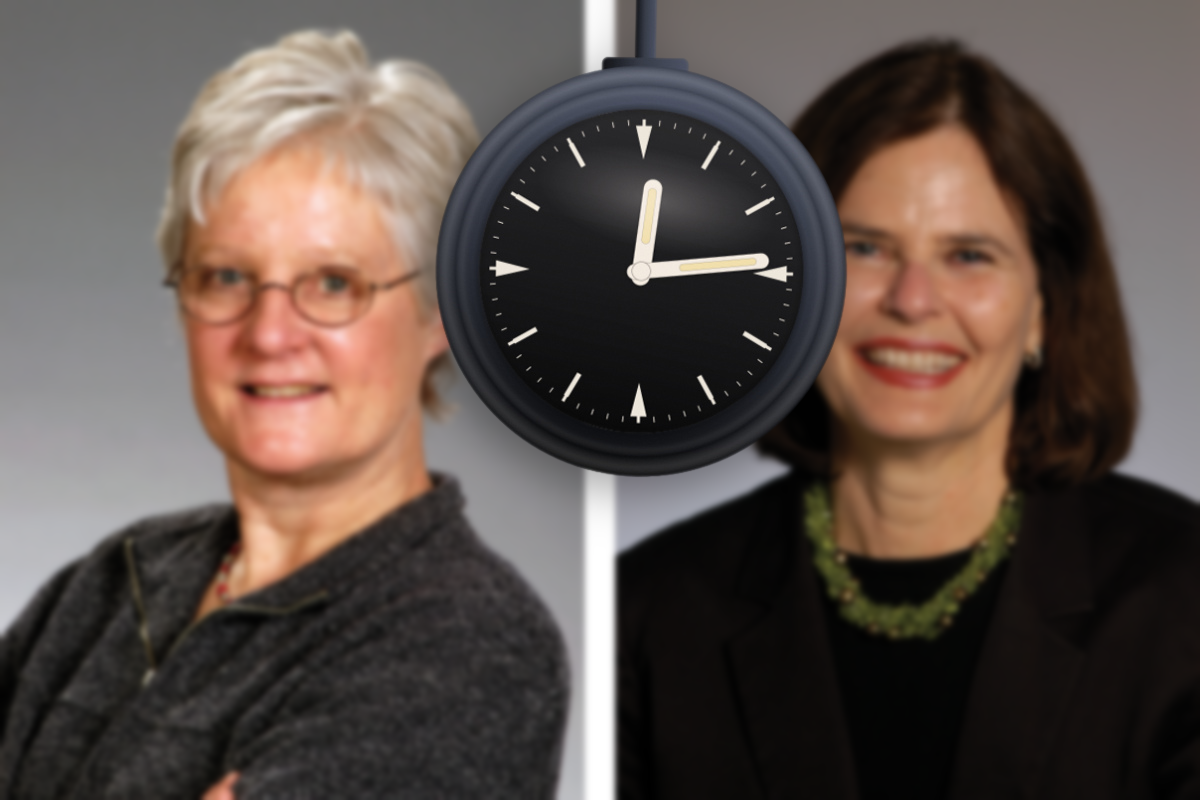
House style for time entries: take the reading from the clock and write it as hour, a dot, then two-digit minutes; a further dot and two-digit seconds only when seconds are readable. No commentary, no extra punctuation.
12.14
